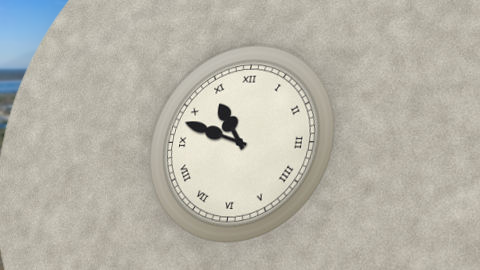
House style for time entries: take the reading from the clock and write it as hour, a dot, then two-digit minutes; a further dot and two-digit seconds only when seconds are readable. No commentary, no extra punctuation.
10.48
